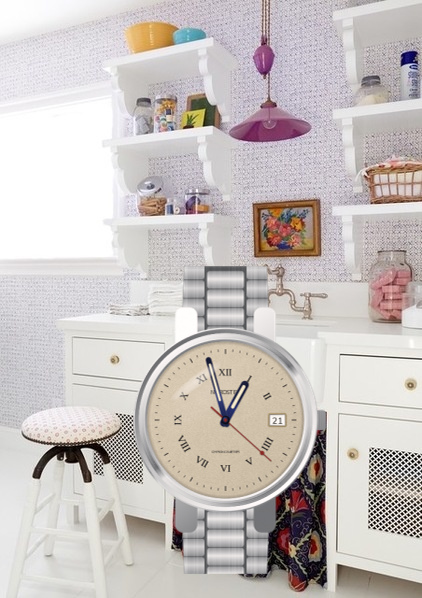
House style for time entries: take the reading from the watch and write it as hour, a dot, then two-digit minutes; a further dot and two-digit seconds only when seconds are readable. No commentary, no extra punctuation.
12.57.22
